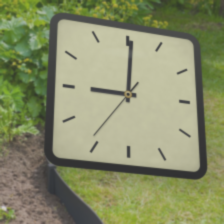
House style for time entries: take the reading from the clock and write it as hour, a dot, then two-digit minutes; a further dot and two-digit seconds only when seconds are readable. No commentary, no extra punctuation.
9.00.36
